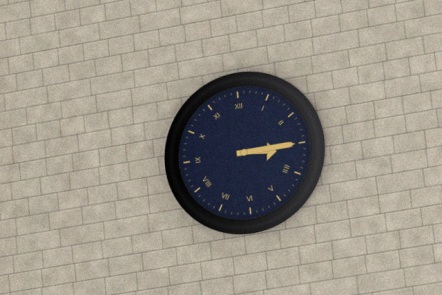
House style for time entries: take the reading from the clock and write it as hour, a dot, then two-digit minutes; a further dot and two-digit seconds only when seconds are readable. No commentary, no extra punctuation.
3.15
